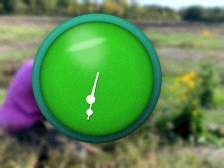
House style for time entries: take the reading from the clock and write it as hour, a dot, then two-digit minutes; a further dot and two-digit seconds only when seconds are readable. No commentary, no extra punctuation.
6.32
